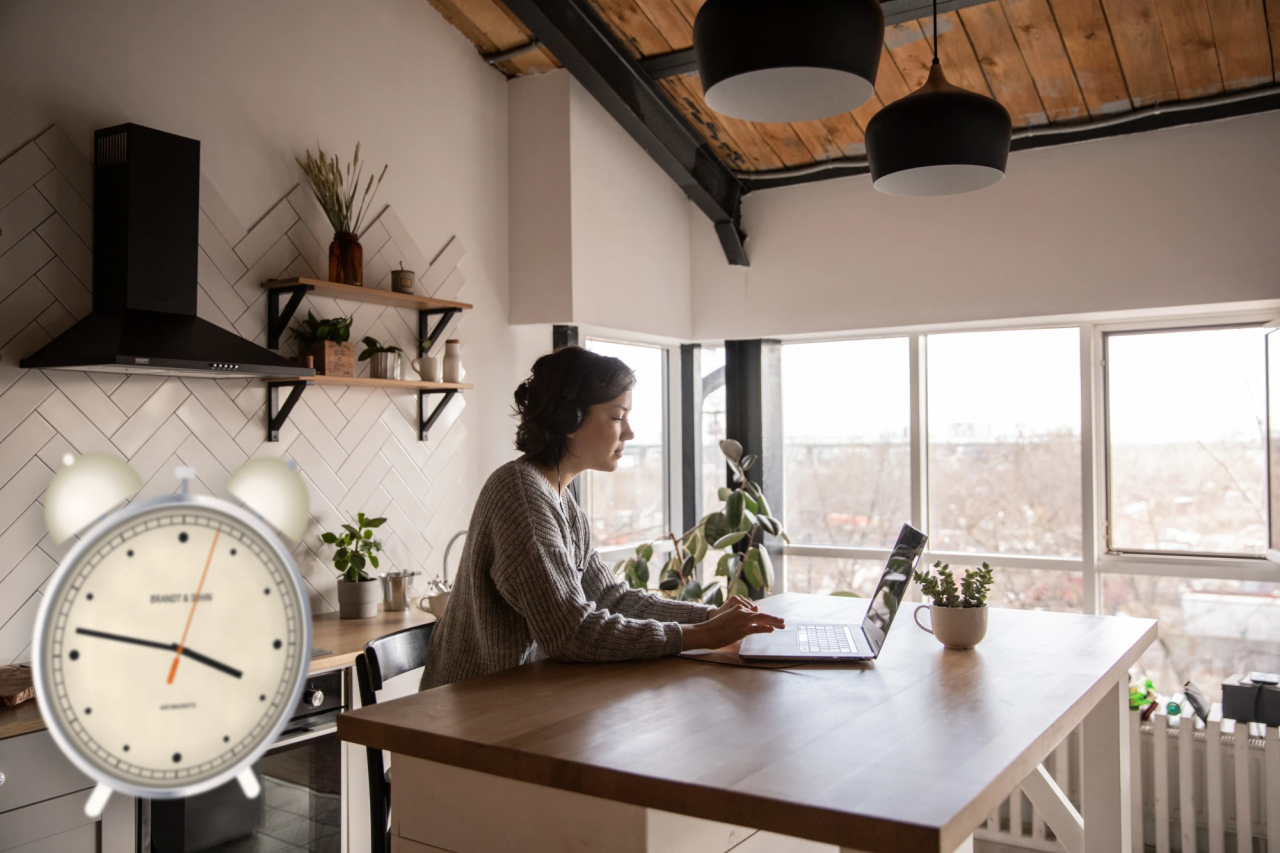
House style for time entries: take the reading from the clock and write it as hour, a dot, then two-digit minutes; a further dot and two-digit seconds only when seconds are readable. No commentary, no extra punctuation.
3.47.03
